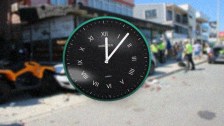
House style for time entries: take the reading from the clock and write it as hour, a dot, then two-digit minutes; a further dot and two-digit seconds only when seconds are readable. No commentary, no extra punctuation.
12.07
